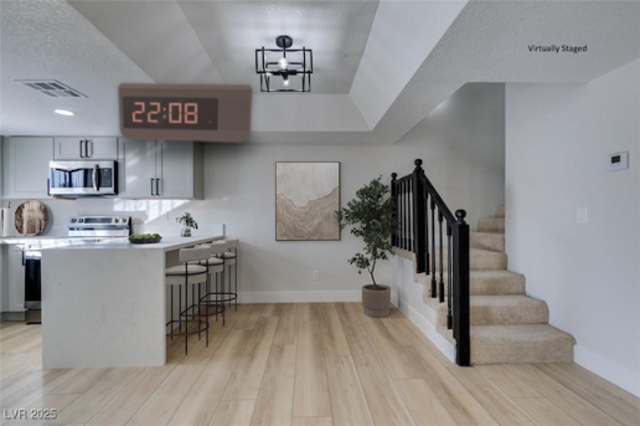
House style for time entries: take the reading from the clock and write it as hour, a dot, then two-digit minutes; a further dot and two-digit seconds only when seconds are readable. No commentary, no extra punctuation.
22.08
